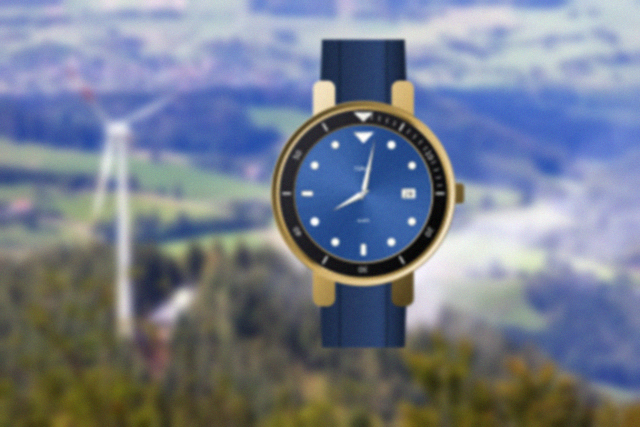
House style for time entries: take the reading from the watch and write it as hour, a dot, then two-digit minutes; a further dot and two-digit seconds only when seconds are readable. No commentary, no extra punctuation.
8.02
